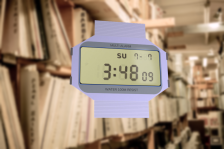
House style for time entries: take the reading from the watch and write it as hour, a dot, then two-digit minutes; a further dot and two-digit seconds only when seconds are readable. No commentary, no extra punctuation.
3.48.09
